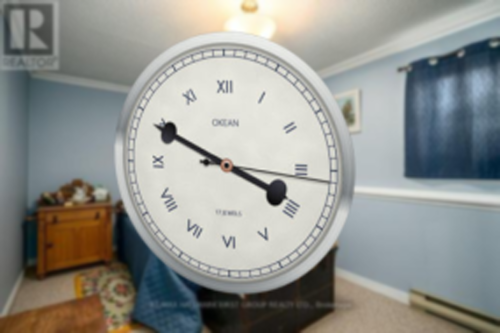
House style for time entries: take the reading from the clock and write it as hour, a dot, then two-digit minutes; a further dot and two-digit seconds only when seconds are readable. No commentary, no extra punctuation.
3.49.16
